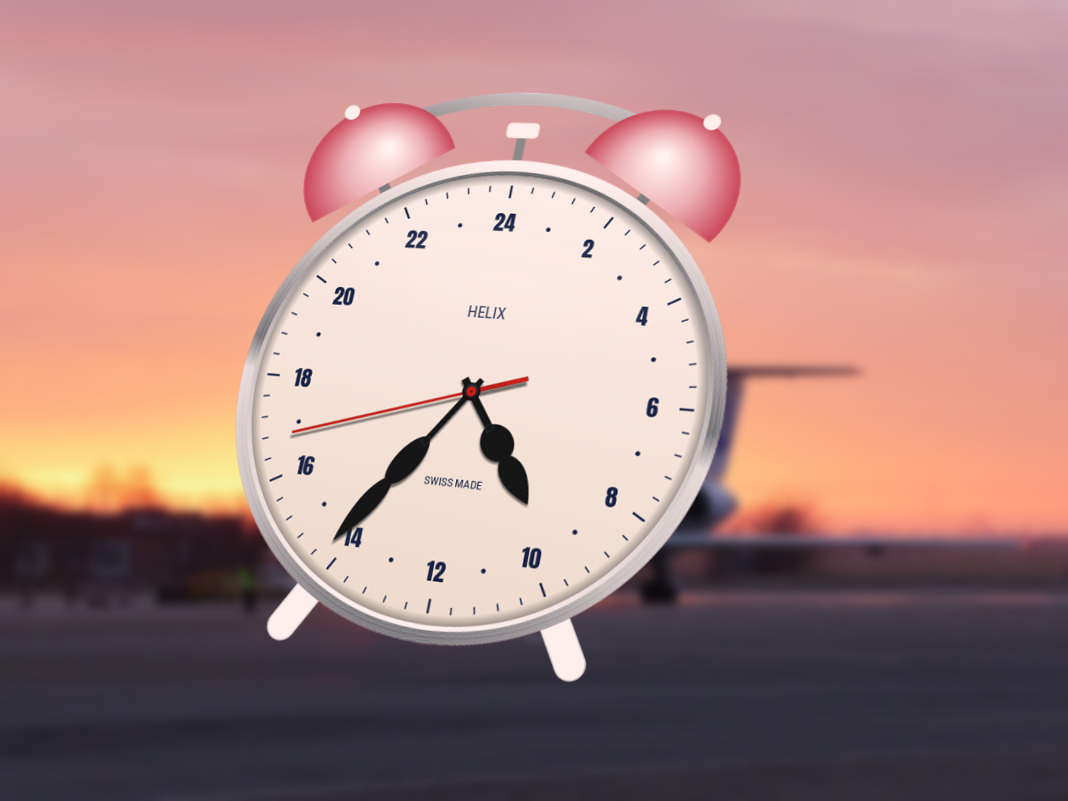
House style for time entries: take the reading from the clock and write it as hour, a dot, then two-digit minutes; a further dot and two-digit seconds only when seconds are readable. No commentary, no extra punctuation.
9.35.42
